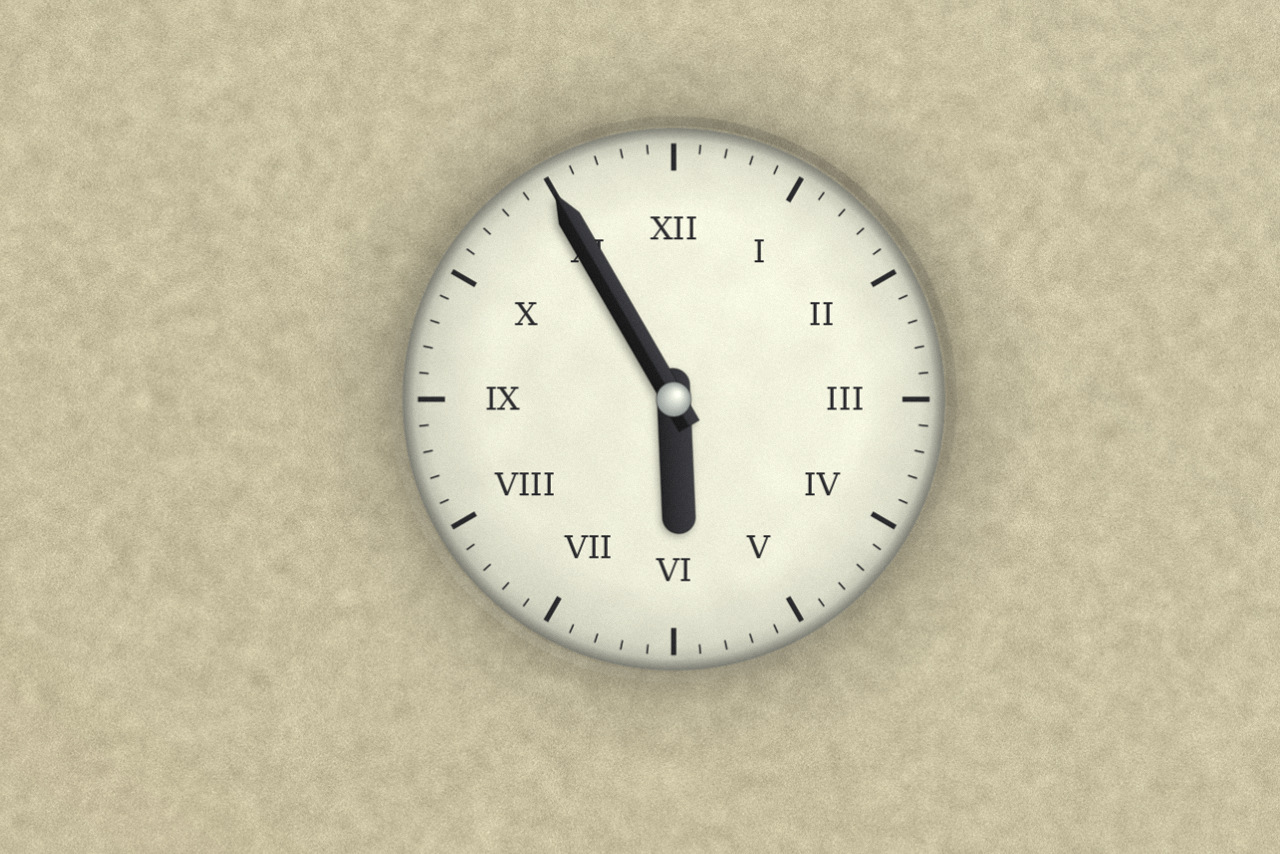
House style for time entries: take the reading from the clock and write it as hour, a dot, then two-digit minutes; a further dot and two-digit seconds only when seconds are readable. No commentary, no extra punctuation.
5.55
